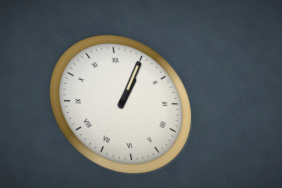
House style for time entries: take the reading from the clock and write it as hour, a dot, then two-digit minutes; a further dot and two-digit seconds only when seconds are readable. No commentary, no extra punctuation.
1.05
